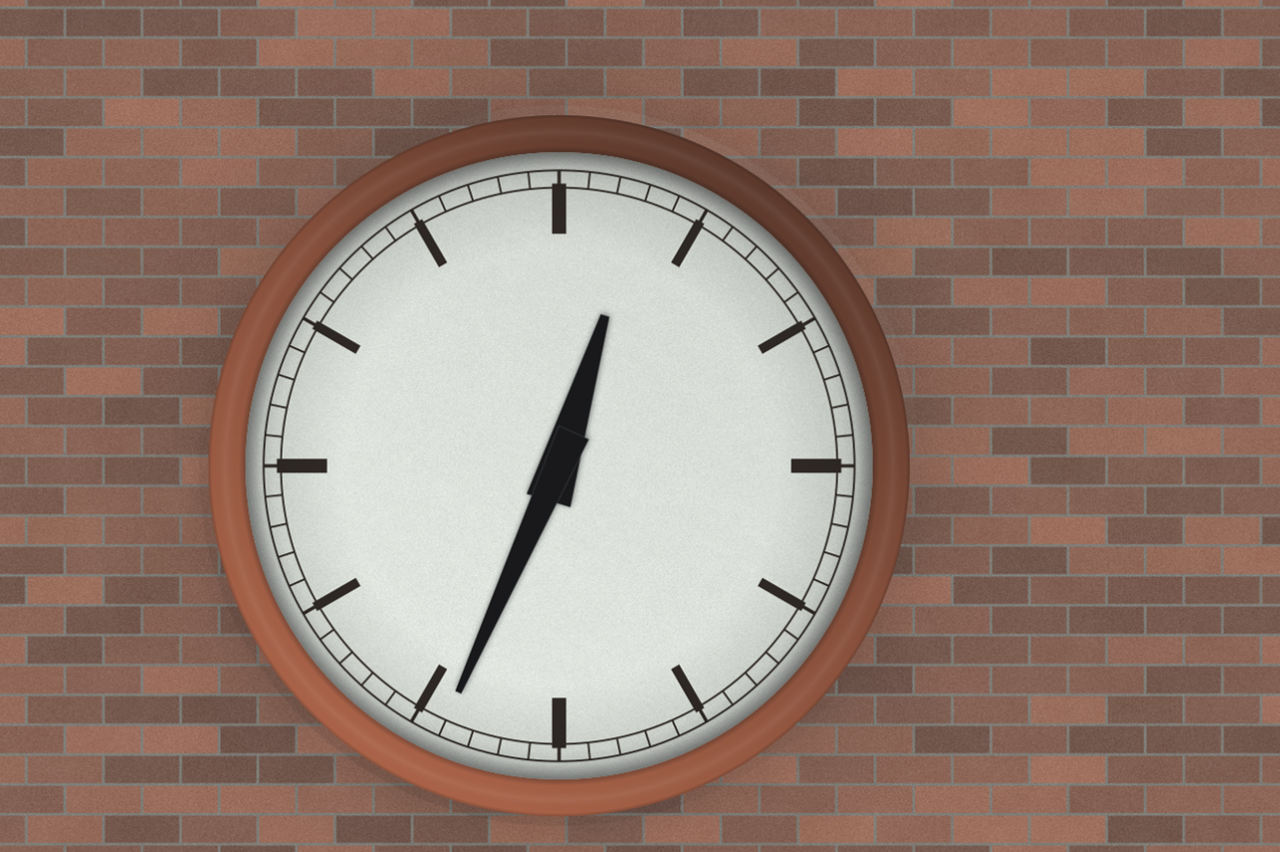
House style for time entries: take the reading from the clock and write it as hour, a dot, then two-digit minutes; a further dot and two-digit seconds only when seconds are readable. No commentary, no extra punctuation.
12.34
